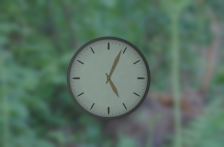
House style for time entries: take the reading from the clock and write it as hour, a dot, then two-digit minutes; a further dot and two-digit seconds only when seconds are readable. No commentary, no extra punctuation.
5.04
